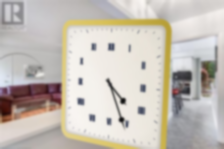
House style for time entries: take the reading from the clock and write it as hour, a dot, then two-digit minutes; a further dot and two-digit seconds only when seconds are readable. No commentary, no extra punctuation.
4.26
